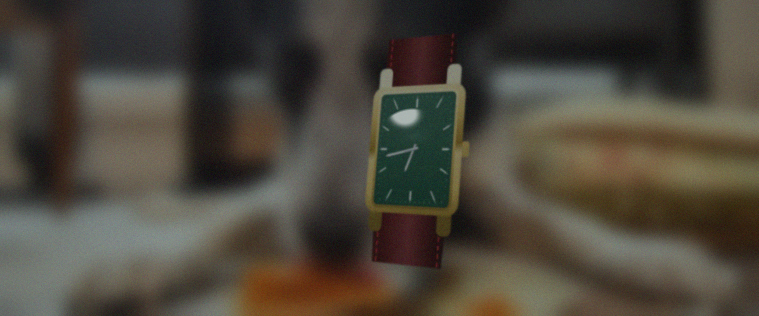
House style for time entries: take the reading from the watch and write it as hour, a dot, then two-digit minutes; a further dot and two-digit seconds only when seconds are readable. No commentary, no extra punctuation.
6.43
